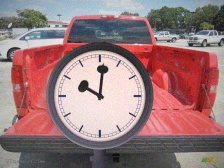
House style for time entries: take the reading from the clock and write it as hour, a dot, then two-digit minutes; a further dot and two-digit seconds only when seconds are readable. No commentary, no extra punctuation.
10.01
